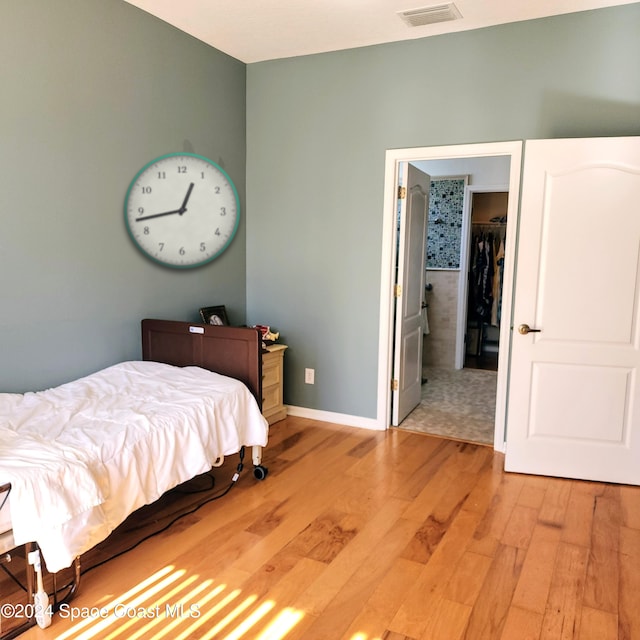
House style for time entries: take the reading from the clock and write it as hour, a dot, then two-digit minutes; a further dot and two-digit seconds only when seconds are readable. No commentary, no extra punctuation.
12.43
